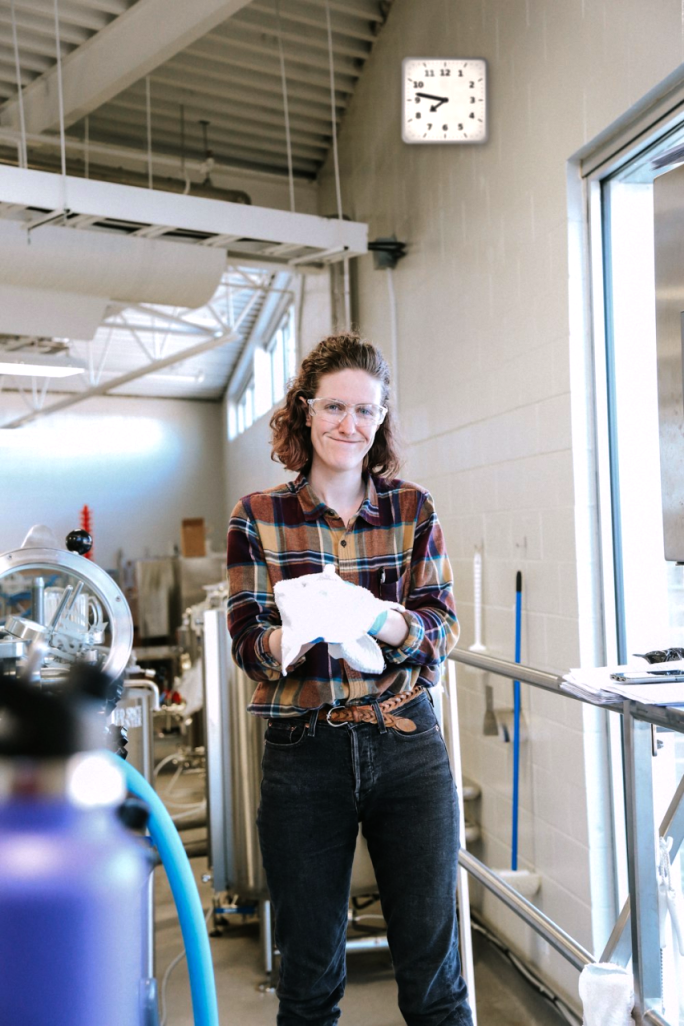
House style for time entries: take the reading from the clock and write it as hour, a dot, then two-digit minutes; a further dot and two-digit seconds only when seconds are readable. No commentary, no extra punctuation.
7.47
